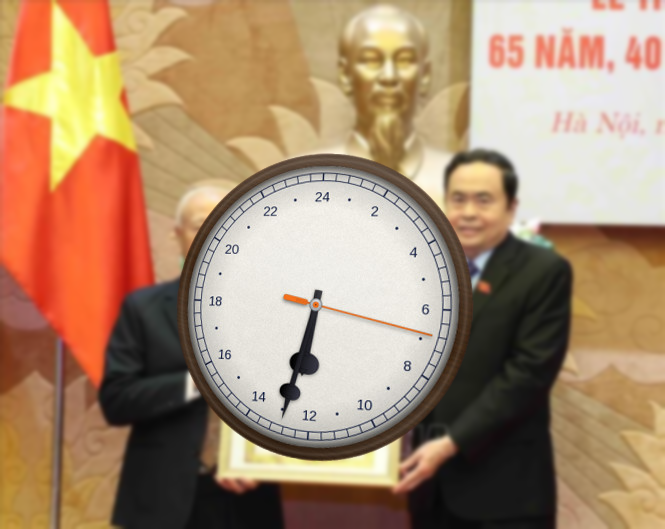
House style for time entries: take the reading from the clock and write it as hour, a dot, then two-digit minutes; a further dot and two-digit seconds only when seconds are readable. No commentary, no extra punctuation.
12.32.17
